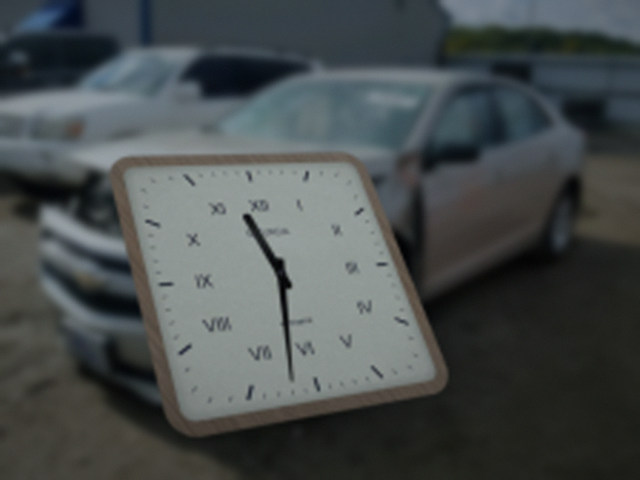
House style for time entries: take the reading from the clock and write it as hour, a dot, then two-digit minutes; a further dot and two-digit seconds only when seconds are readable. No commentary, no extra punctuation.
11.32
